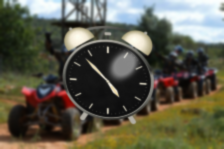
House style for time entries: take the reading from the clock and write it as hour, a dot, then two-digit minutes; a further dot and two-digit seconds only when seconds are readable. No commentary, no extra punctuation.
4.53
